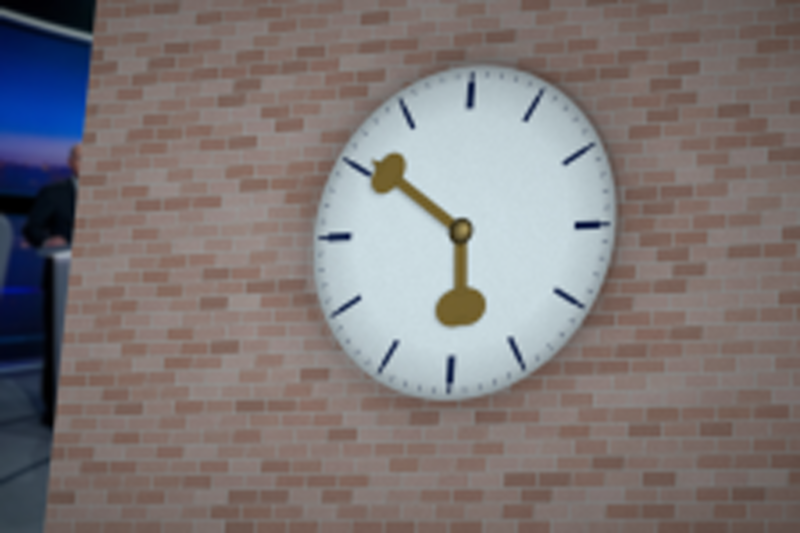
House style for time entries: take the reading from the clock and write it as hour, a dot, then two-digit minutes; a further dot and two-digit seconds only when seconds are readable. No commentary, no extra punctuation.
5.51
